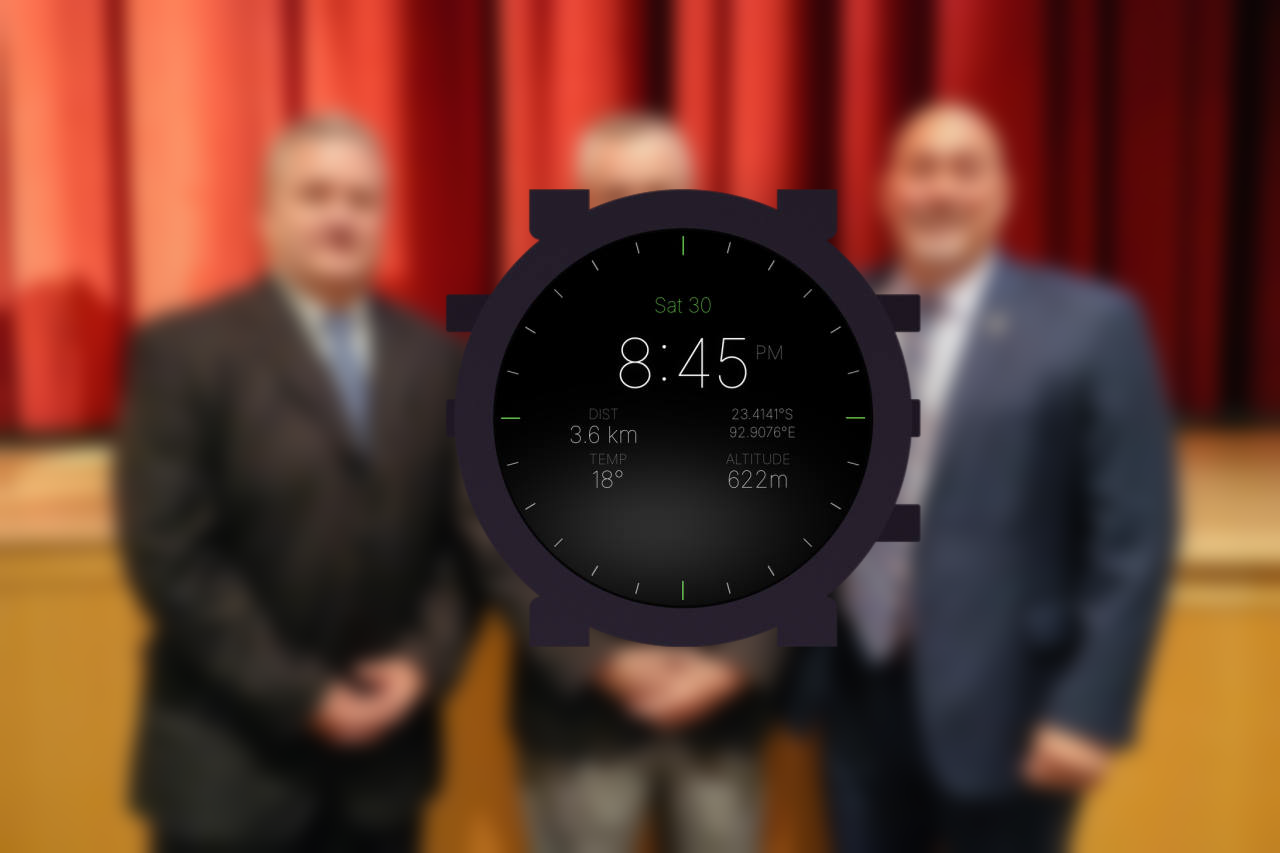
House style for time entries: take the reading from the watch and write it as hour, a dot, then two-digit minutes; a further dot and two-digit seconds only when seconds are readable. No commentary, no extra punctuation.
8.45
